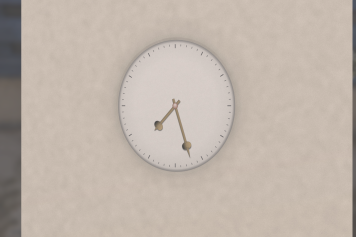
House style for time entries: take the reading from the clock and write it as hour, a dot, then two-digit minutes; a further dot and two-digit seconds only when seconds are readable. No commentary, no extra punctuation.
7.27
